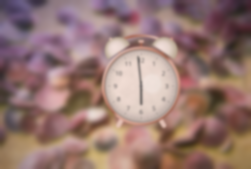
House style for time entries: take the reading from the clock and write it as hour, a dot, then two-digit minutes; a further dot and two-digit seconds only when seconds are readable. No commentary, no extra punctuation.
5.59
